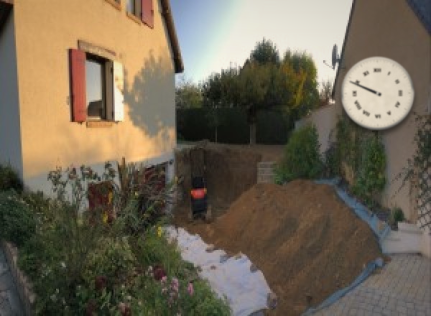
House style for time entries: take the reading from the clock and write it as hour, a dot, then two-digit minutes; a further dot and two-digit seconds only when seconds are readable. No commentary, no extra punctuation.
9.49
